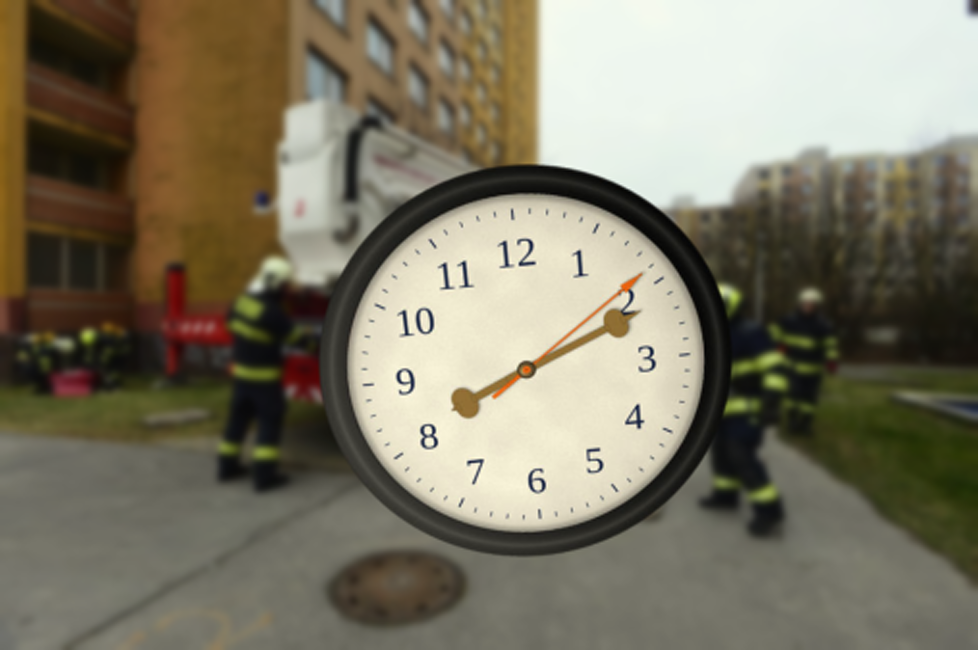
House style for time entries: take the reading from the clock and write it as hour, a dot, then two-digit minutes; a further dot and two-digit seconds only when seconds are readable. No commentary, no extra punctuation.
8.11.09
